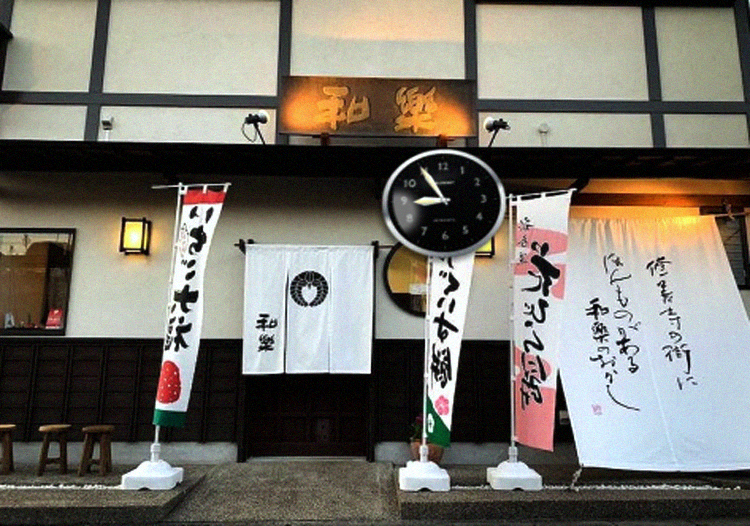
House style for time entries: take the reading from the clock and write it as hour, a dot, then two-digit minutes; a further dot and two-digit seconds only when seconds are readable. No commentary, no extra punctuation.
8.55
